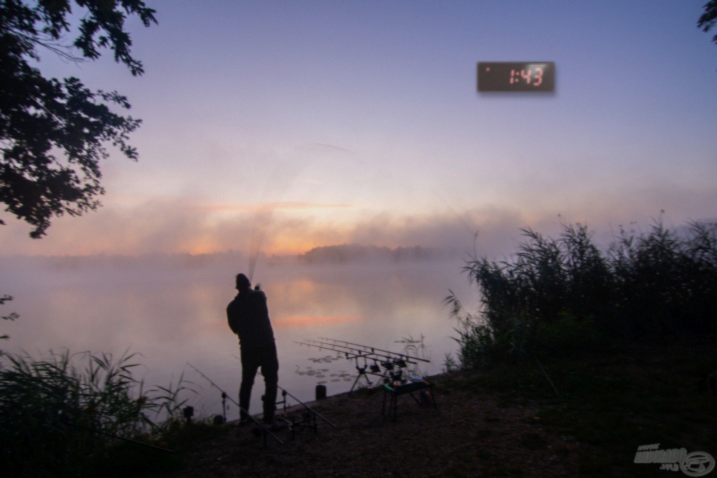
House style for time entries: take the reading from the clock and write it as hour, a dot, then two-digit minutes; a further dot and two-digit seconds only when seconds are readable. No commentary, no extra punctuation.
1.43
